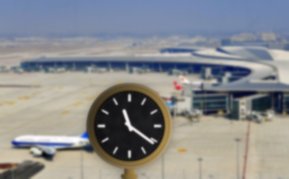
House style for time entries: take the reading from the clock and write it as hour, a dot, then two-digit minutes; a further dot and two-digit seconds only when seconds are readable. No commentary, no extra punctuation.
11.21
